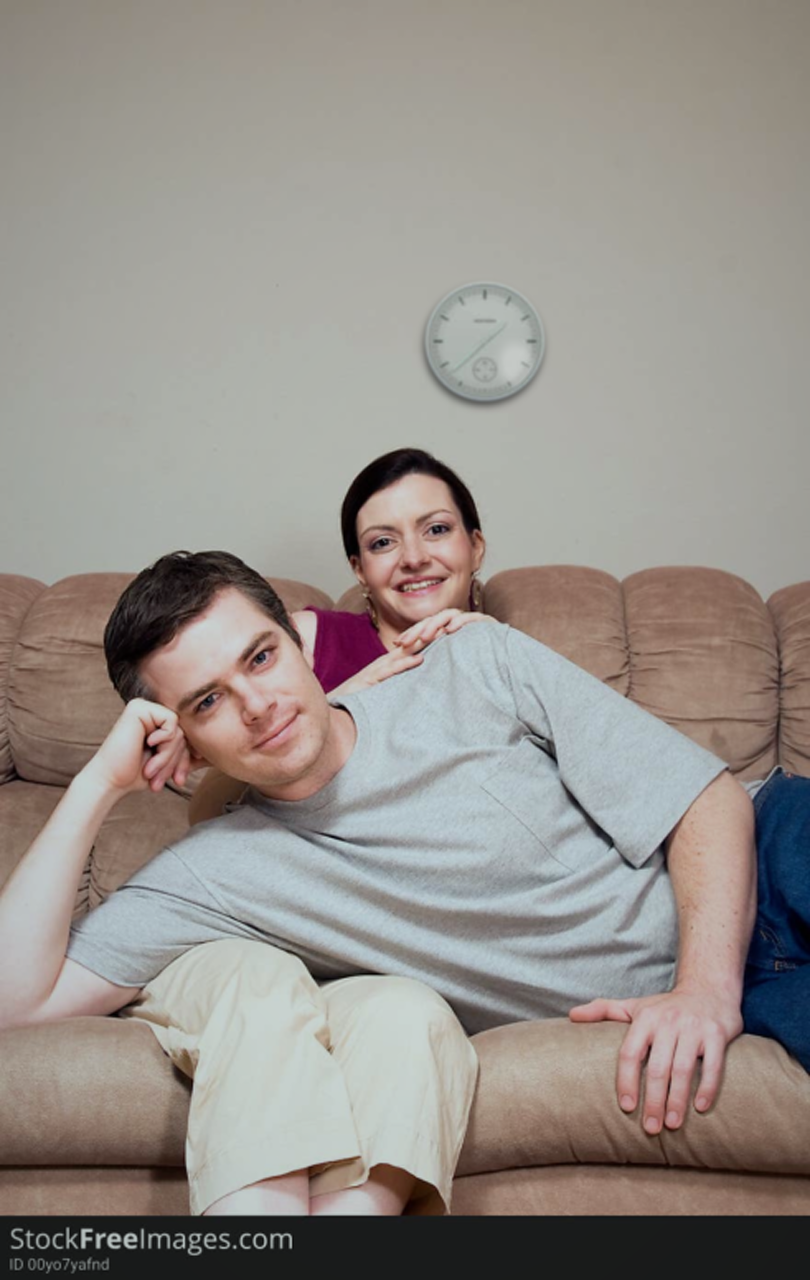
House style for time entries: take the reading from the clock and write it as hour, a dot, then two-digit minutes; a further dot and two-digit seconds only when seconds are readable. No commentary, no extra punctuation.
1.38
